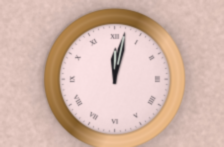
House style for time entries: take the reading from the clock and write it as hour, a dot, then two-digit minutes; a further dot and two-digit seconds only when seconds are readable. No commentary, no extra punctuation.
12.02
